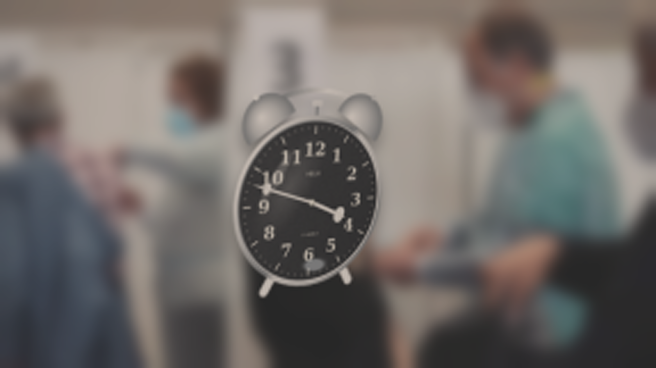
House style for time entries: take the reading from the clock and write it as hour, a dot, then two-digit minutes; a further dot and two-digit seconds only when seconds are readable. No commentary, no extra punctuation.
3.48
